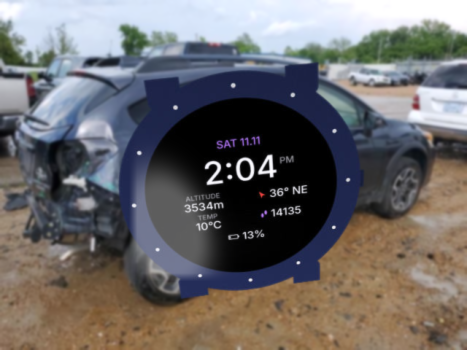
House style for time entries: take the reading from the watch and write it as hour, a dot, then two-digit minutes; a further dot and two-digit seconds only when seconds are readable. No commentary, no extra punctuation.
2.04
